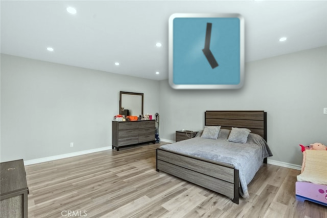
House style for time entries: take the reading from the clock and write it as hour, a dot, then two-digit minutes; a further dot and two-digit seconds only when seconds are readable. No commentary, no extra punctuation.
5.01
